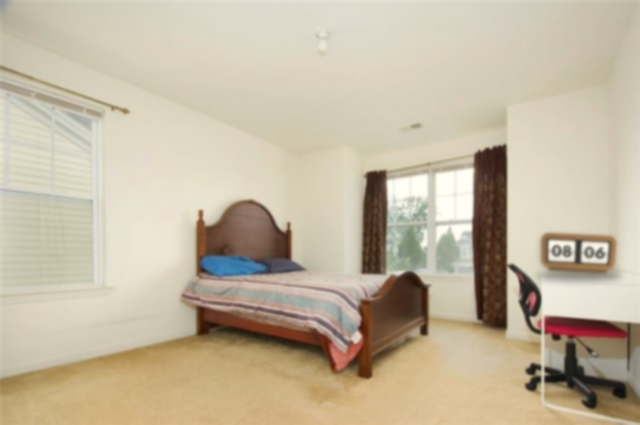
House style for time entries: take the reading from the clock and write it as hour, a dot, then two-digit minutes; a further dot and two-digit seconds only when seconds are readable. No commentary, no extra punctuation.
8.06
